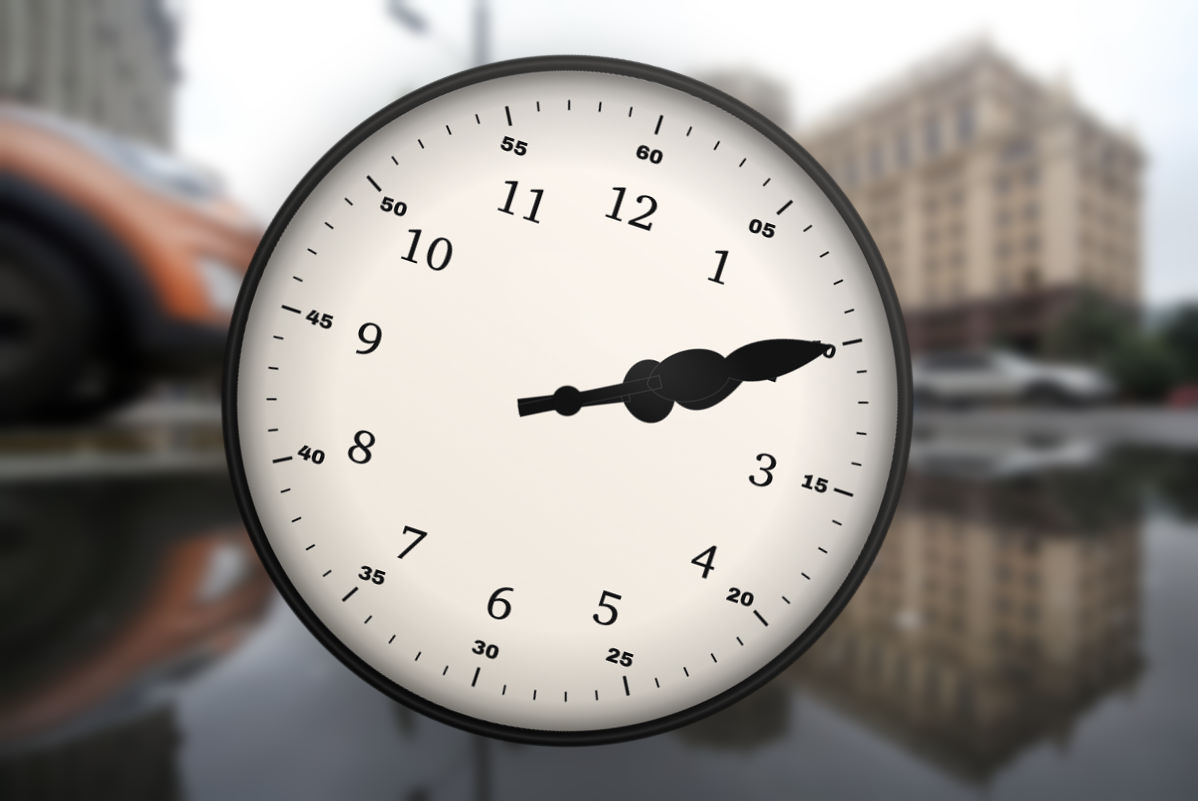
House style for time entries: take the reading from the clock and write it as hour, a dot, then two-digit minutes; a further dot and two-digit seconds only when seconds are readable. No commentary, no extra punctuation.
2.10
